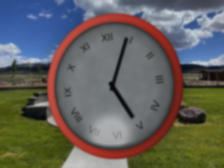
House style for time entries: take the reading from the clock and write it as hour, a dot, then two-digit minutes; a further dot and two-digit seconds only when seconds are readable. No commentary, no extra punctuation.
5.04
